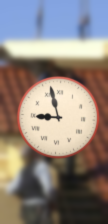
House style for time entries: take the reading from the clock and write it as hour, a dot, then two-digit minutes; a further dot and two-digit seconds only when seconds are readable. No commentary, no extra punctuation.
8.57
